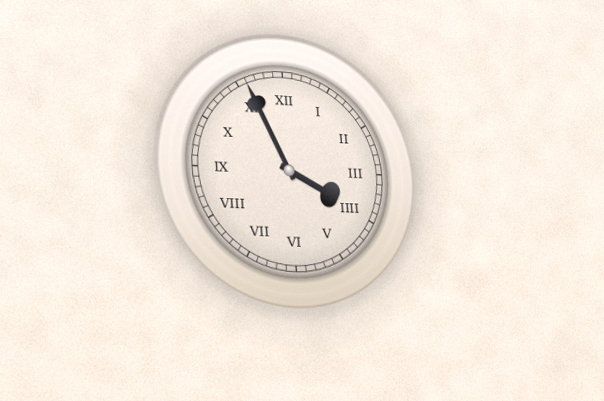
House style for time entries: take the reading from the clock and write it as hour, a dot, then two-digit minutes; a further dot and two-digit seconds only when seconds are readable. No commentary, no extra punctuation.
3.56
